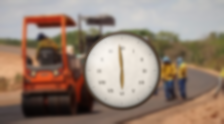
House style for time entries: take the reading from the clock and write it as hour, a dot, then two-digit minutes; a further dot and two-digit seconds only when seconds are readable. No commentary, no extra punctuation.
5.59
